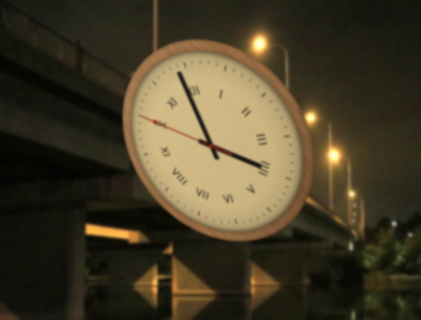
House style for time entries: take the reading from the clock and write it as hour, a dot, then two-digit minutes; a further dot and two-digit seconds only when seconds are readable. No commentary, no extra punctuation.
3.58.50
